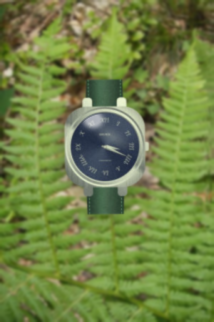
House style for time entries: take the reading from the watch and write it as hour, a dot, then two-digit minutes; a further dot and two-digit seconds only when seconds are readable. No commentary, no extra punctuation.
3.19
